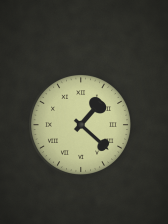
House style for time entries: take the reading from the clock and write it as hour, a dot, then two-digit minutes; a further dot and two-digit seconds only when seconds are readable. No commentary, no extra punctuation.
1.22
